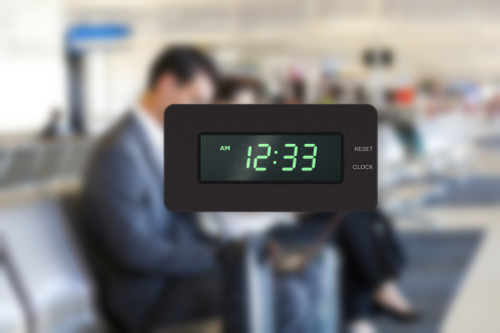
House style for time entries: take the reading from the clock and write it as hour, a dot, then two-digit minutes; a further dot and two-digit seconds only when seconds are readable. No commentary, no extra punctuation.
12.33
